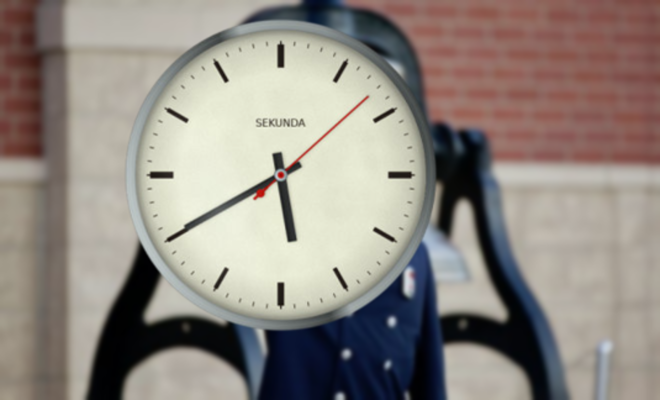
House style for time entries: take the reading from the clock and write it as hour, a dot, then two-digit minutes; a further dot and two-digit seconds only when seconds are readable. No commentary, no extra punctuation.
5.40.08
